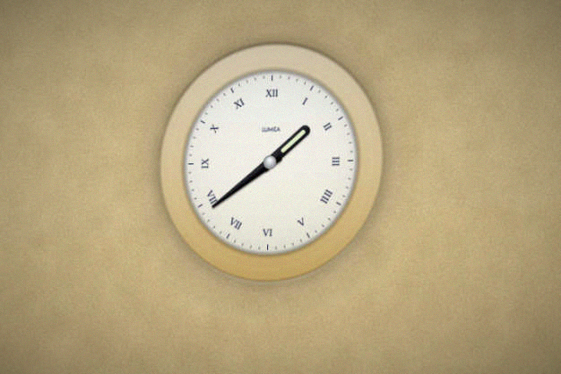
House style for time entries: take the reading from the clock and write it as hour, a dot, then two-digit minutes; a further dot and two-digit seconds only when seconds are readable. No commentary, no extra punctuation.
1.39
